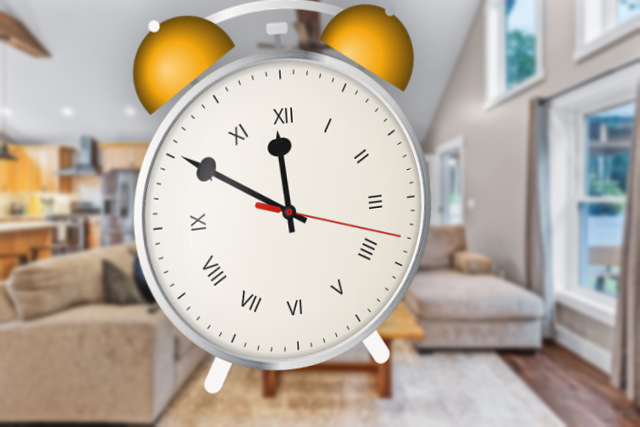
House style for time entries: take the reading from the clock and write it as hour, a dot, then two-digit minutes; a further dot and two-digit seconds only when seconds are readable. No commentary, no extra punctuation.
11.50.18
